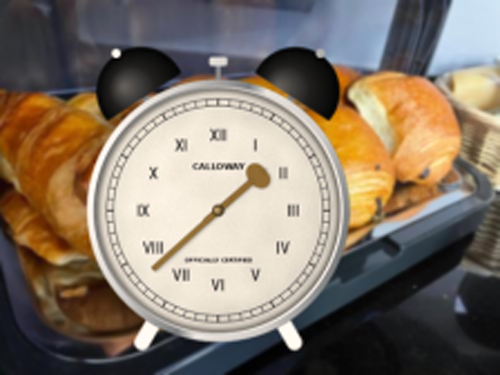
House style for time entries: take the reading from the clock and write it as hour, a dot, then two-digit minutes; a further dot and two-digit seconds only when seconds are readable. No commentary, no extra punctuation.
1.38
